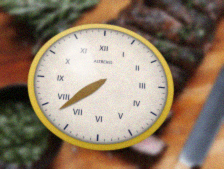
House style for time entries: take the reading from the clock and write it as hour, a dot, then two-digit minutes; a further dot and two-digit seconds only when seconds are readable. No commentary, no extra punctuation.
7.38
